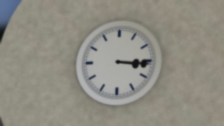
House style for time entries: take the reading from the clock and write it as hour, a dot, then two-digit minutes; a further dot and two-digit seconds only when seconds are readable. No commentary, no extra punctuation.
3.16
